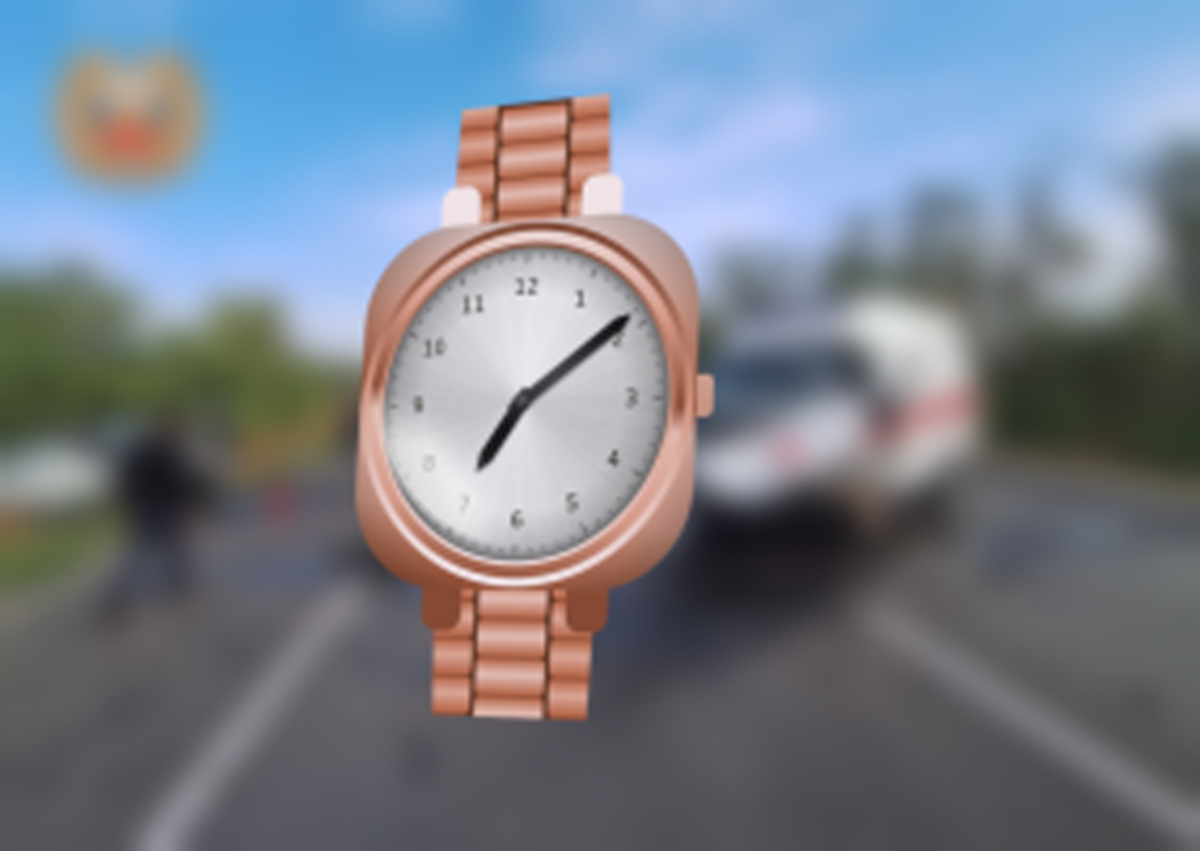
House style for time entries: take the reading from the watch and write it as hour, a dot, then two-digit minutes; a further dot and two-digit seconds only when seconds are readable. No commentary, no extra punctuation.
7.09
